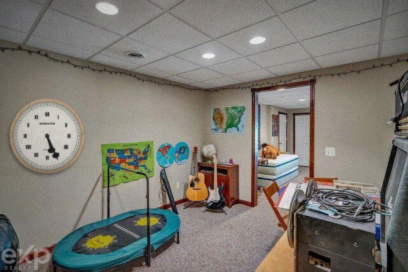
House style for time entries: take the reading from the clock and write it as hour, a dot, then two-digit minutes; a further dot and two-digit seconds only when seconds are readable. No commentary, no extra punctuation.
5.26
